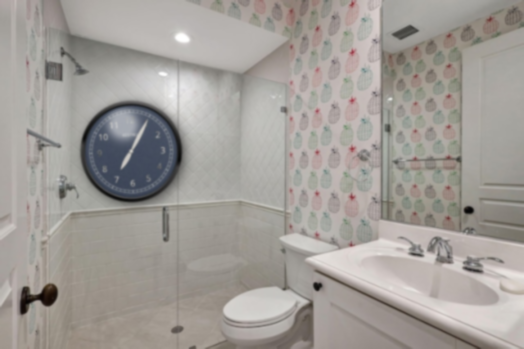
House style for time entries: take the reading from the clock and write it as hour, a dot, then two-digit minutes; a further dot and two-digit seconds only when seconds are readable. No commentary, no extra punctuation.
7.05
